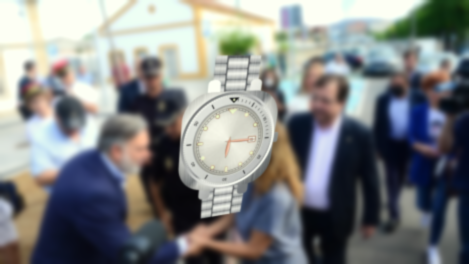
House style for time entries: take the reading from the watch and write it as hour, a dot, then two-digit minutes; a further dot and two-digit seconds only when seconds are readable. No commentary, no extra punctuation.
6.15
